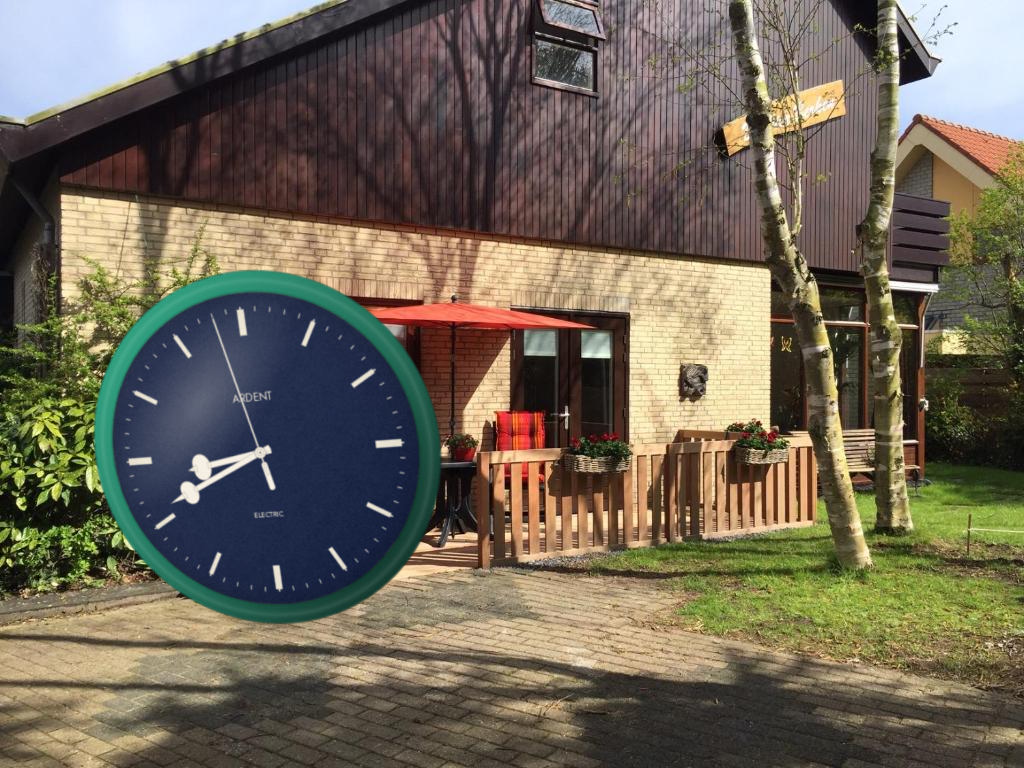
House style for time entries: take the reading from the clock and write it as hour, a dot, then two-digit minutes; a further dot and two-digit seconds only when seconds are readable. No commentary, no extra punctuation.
8.40.58
